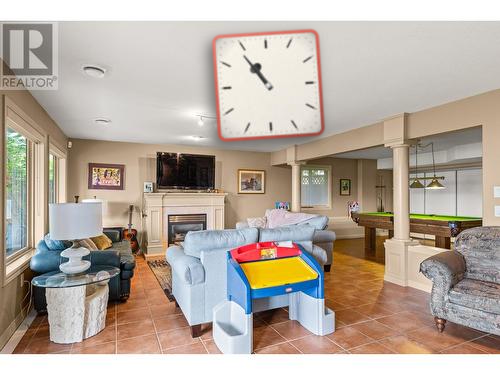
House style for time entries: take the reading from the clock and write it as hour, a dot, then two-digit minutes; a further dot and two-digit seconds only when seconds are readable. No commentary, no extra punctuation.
10.54
